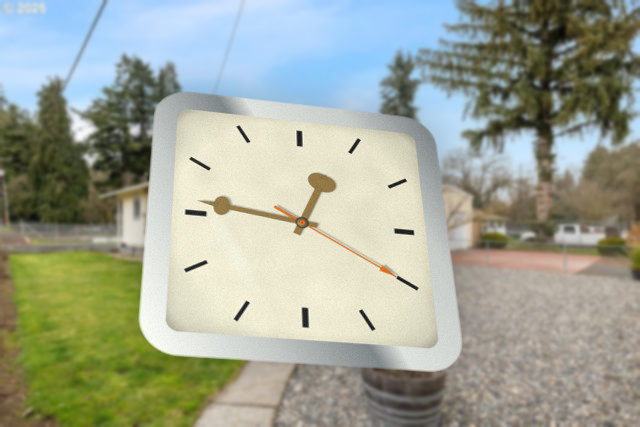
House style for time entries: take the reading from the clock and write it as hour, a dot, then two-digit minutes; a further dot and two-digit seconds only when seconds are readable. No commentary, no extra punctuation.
12.46.20
